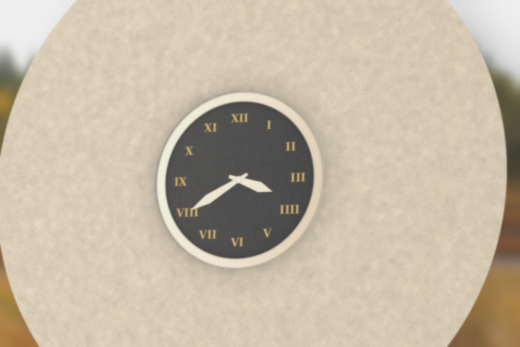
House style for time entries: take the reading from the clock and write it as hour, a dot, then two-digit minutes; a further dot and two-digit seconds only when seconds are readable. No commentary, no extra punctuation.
3.40
